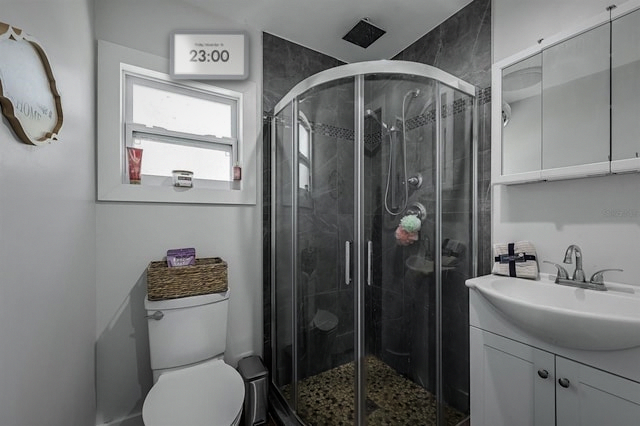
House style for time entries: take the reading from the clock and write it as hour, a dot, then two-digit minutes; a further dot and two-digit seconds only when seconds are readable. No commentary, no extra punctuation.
23.00
